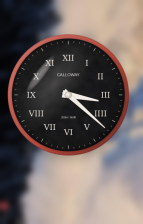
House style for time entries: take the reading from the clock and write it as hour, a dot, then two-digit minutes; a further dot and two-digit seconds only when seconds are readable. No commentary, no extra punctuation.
3.22
